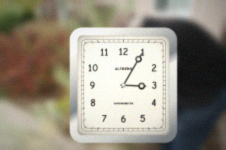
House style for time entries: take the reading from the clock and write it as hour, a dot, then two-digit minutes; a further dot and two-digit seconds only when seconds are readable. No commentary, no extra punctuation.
3.05
